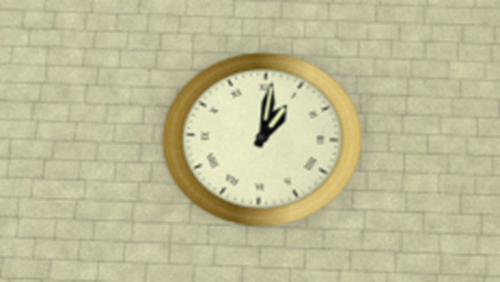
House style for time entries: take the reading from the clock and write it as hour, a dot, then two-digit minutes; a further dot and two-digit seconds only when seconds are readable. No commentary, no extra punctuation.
1.01
